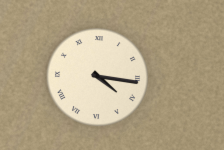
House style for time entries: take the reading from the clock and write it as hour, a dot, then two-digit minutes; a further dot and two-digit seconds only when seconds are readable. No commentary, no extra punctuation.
4.16
